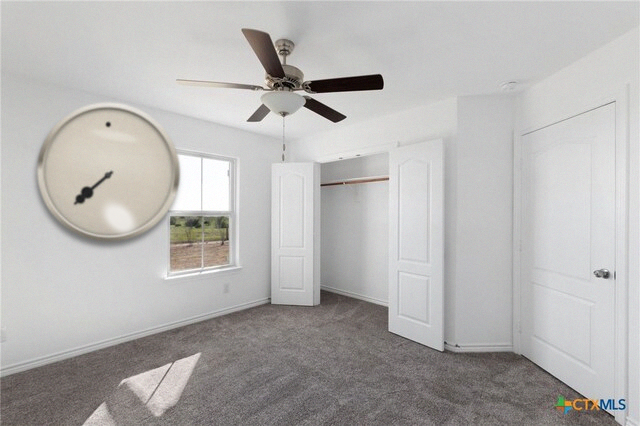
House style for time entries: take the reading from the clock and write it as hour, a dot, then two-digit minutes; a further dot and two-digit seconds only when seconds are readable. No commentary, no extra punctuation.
7.38
